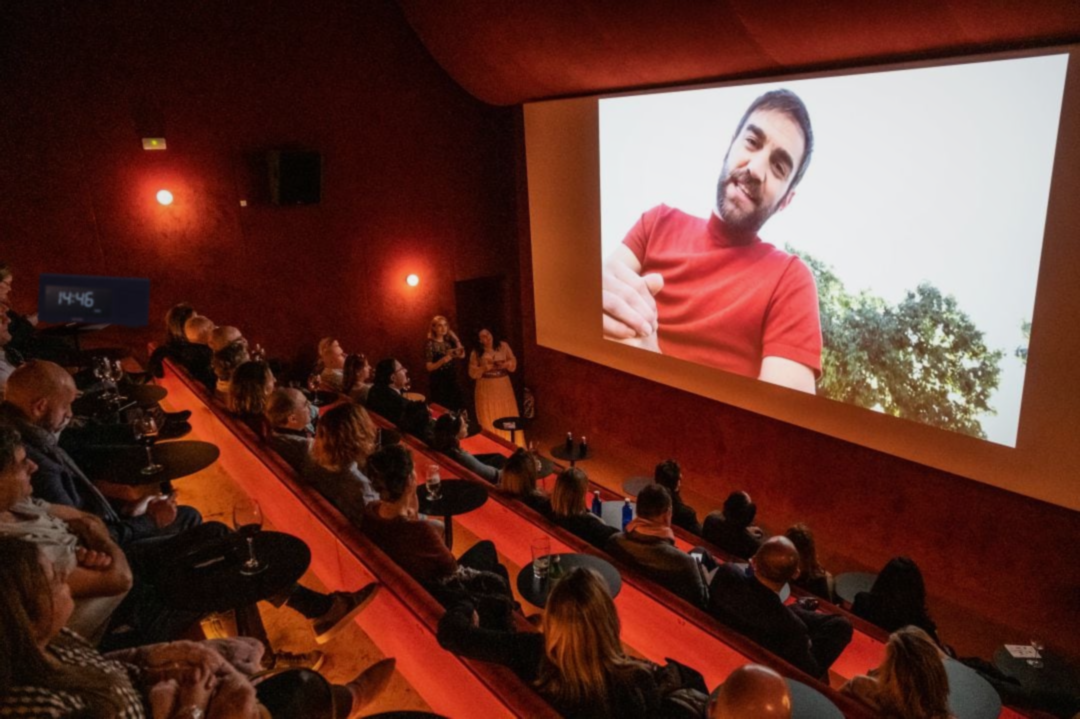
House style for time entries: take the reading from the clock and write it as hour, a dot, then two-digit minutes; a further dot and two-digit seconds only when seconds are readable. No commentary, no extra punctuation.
14.46
